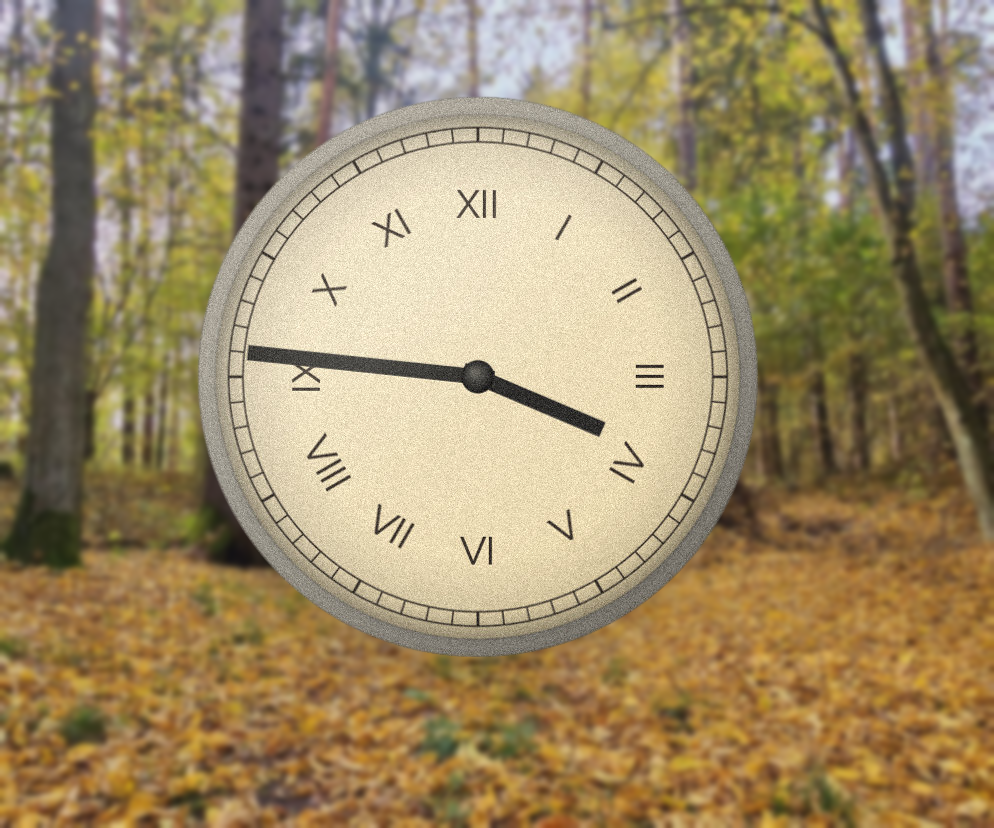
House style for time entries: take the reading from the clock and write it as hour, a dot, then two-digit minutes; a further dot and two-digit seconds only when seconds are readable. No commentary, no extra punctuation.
3.46
